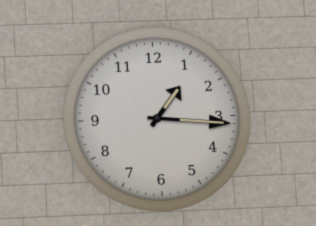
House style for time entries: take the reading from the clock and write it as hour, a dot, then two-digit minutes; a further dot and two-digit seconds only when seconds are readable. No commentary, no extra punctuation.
1.16
